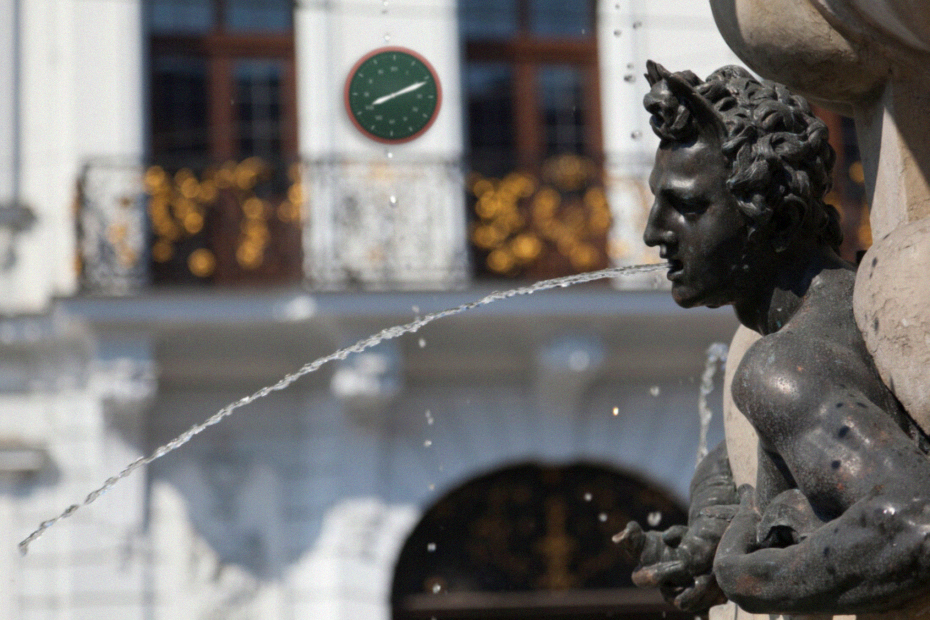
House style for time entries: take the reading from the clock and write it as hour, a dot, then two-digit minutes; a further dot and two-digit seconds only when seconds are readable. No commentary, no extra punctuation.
8.11
